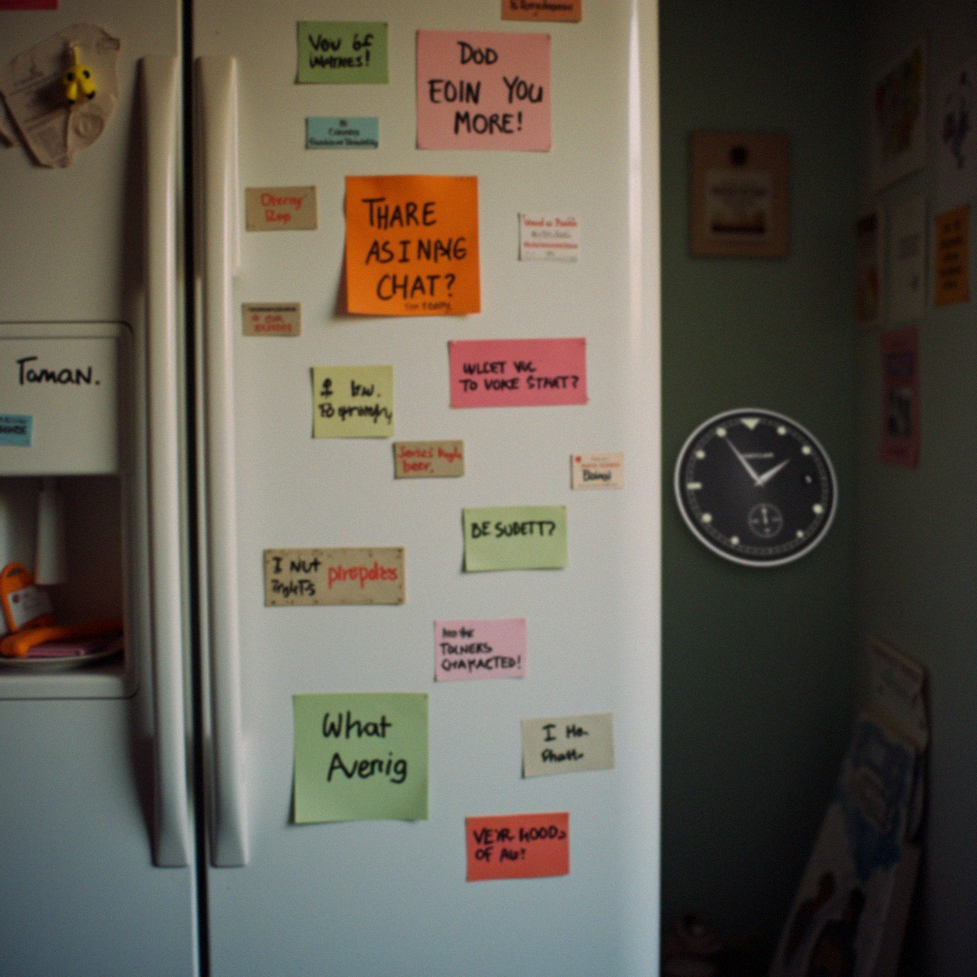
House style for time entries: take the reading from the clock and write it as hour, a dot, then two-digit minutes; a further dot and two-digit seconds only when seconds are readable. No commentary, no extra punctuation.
1.55
